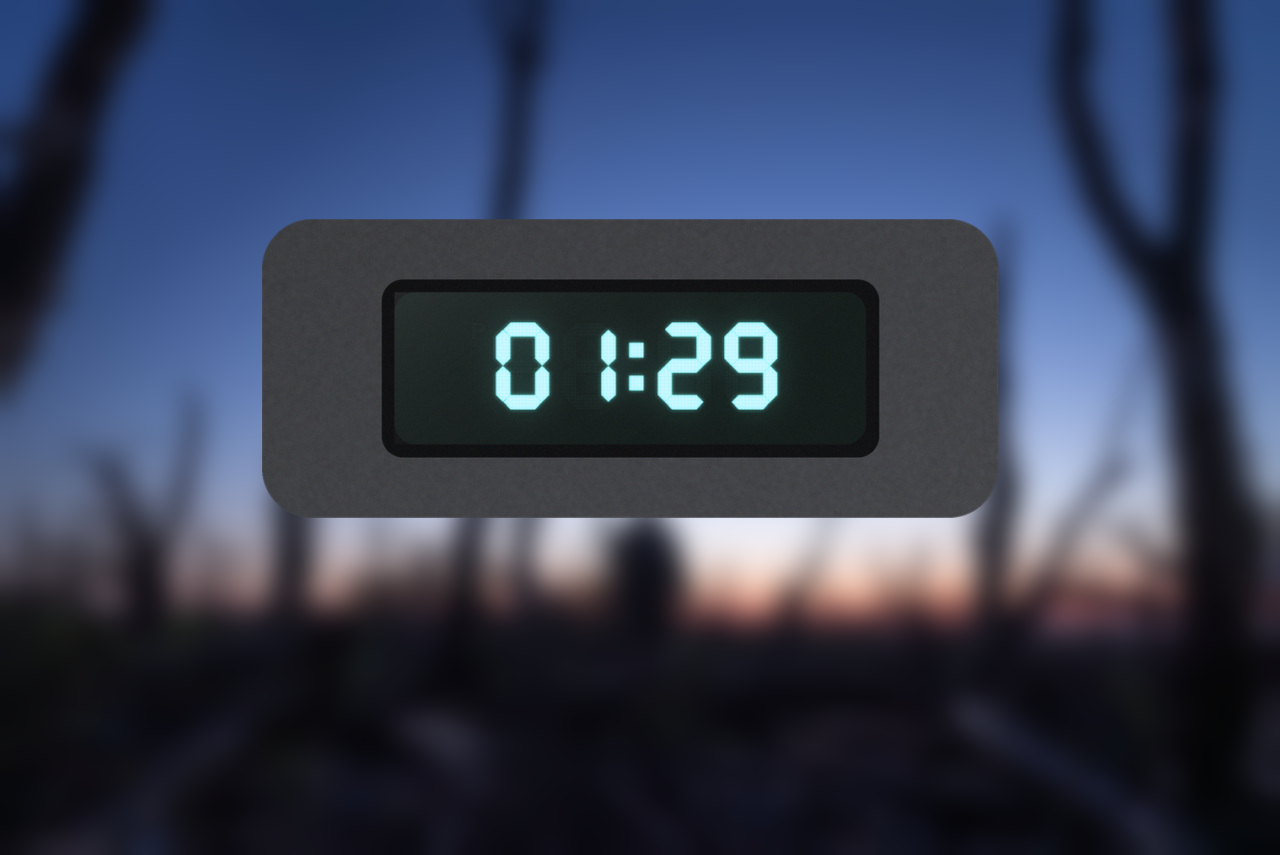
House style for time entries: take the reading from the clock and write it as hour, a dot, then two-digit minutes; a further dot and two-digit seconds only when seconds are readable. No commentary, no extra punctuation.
1.29
